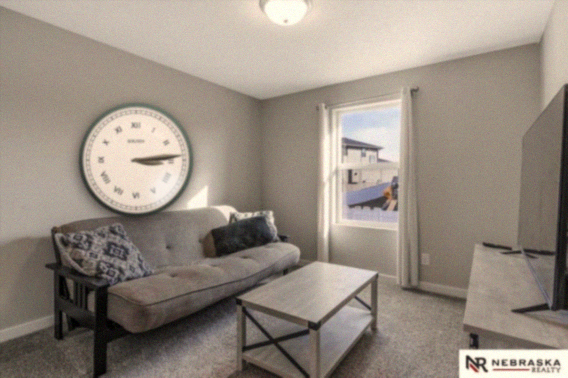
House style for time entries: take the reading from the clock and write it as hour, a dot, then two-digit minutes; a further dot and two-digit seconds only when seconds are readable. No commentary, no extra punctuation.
3.14
